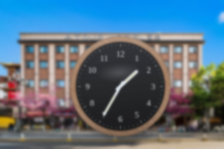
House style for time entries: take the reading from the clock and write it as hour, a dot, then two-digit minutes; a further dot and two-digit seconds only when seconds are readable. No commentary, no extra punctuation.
1.35
